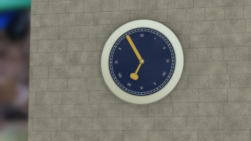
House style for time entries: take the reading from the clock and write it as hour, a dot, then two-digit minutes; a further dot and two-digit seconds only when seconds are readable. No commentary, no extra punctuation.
6.55
